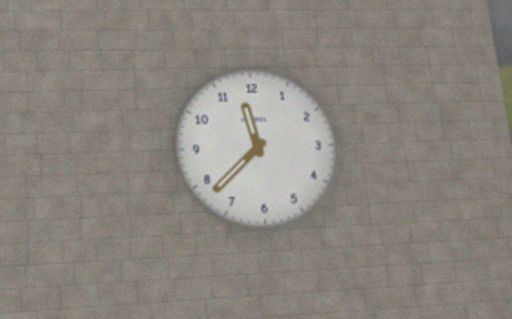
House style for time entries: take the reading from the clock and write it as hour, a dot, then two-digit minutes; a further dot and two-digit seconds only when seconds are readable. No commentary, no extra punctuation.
11.38
